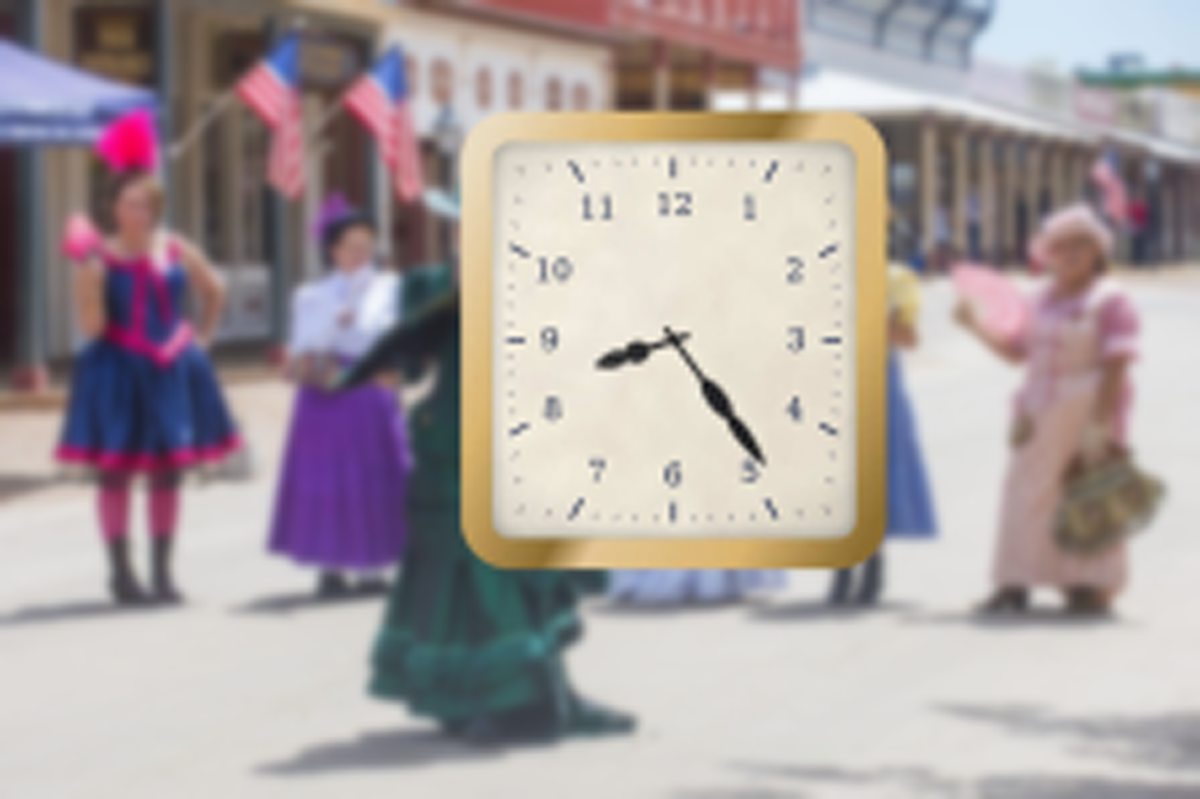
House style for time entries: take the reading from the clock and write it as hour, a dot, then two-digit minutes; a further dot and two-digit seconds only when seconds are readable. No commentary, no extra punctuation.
8.24
